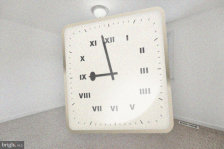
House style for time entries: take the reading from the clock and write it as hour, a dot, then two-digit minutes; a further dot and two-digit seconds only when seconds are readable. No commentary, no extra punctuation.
8.58
